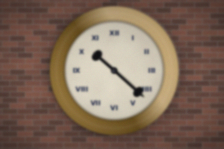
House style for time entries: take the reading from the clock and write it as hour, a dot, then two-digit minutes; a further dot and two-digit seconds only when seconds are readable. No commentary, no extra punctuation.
10.22
